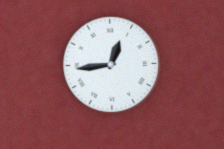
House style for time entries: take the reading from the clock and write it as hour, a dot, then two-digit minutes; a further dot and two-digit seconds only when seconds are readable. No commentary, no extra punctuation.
12.44
